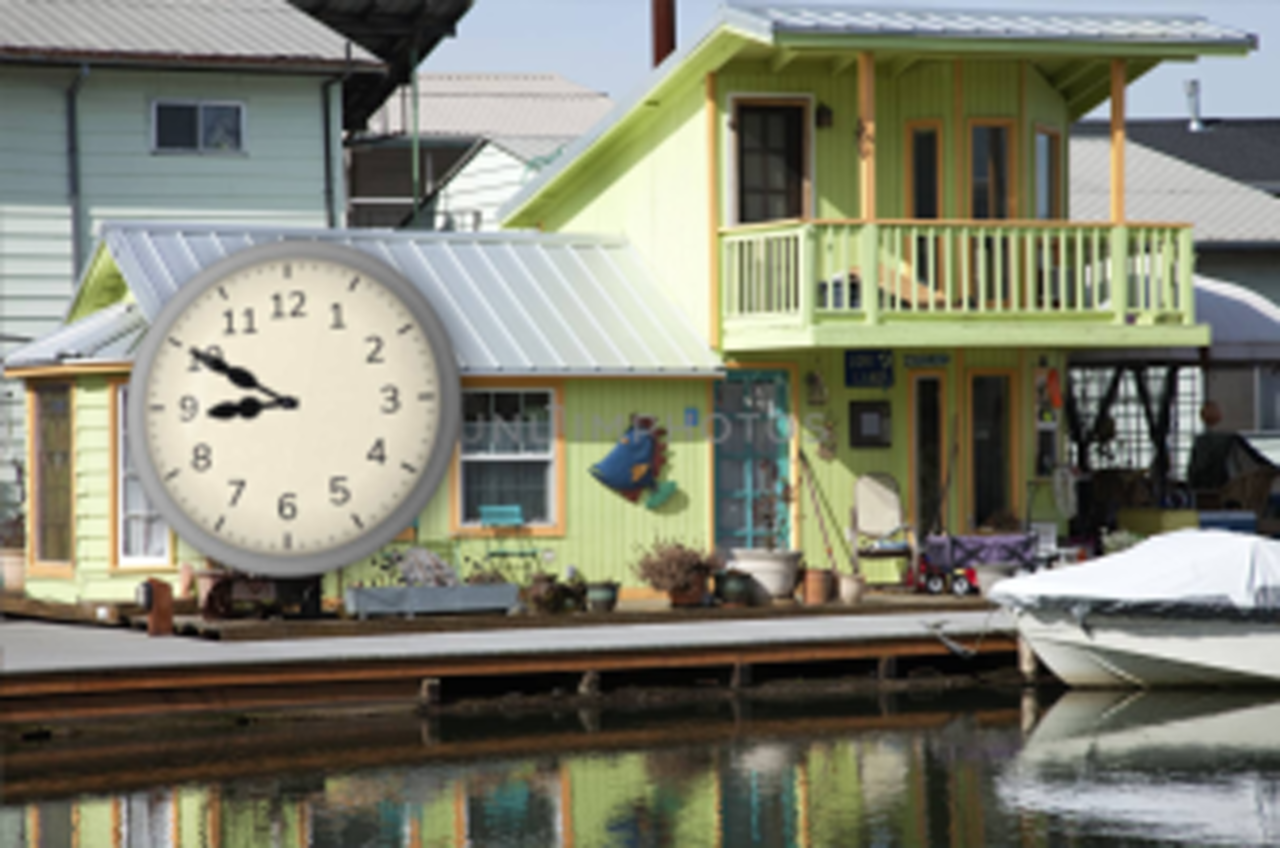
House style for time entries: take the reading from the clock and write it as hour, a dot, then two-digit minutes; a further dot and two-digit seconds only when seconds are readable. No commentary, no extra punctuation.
8.50
